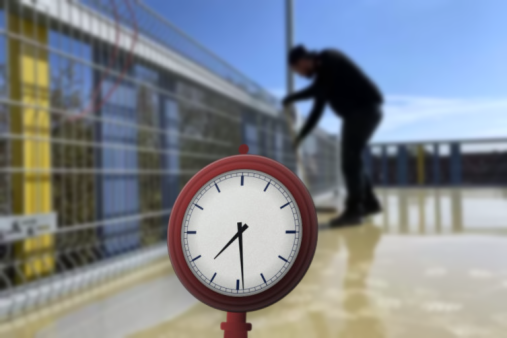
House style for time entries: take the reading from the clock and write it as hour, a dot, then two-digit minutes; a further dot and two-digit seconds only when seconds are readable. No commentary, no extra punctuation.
7.29
